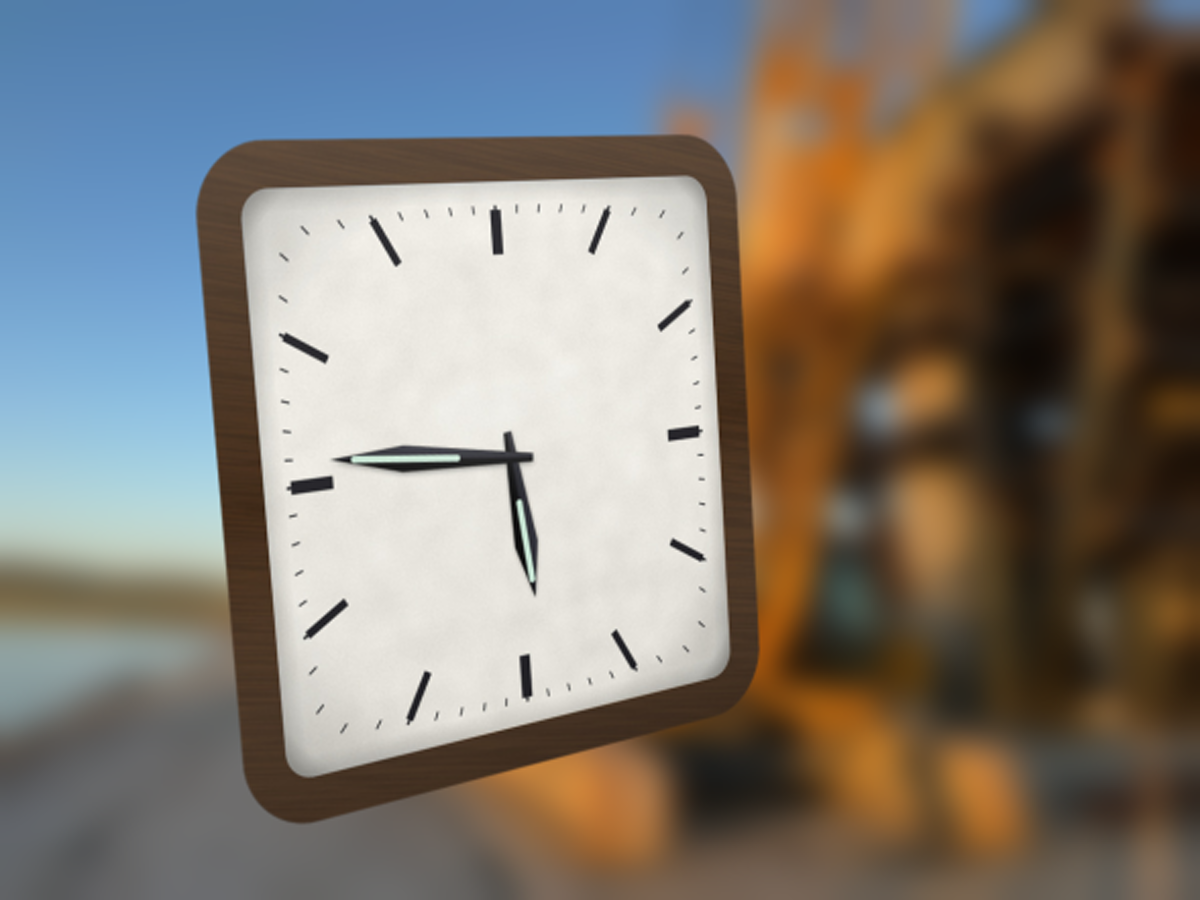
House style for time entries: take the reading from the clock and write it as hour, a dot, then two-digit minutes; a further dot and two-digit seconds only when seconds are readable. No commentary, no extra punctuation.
5.46
